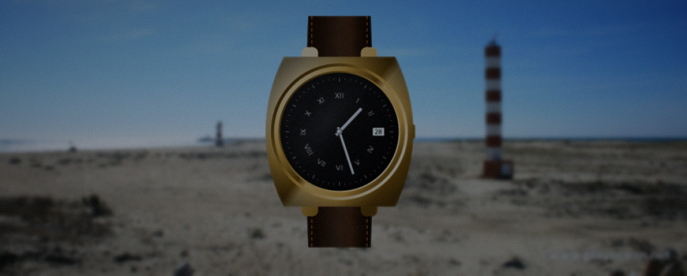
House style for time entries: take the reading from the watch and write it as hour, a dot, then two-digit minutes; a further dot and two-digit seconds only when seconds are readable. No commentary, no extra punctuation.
1.27
